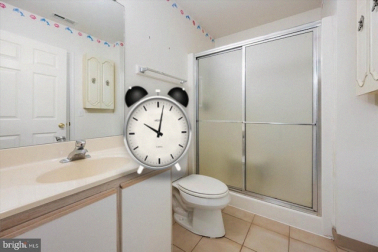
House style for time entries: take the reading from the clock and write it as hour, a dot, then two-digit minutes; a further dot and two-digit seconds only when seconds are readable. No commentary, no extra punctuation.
10.02
